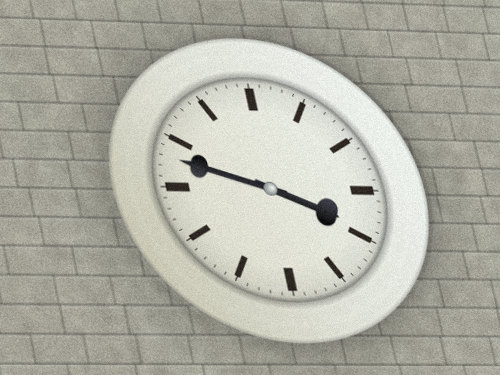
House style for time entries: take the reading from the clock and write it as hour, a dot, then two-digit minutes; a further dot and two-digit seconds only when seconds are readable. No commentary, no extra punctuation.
3.48
